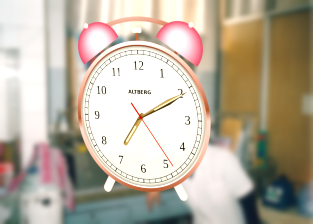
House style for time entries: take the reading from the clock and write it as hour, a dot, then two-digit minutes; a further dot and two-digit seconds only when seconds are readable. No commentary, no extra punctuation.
7.10.24
